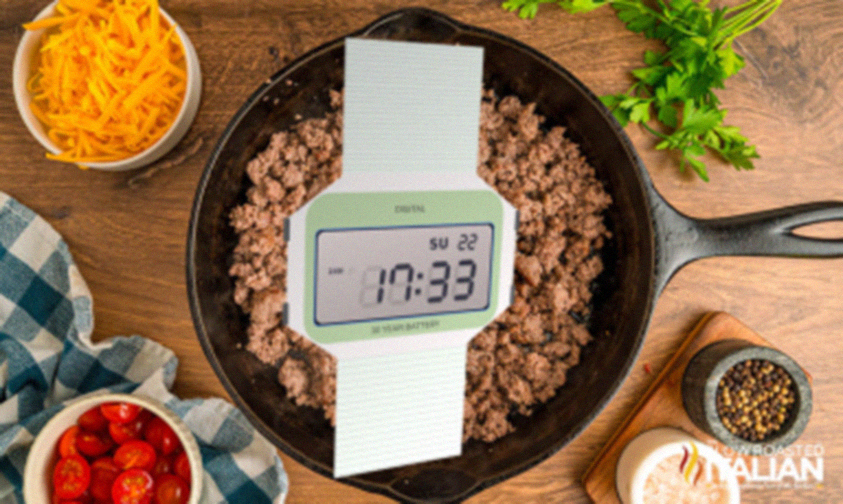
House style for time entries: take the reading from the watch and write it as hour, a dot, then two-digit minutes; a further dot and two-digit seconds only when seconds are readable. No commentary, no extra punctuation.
17.33
